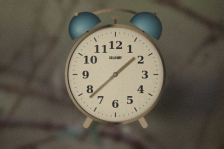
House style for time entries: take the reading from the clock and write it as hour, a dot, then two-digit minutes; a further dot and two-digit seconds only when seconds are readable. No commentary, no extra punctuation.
1.38
